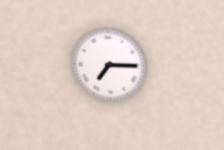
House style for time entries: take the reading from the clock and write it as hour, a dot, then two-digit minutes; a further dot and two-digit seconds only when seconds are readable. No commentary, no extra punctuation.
7.15
